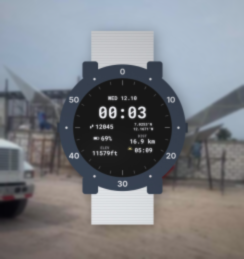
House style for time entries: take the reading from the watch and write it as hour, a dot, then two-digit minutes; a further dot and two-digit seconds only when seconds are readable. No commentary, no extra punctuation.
0.03
